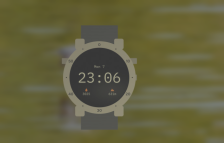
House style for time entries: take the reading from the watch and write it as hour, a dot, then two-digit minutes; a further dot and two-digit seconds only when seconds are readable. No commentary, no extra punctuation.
23.06
